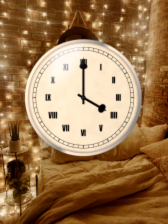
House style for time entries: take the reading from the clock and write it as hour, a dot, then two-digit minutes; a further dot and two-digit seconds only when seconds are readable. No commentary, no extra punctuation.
4.00
